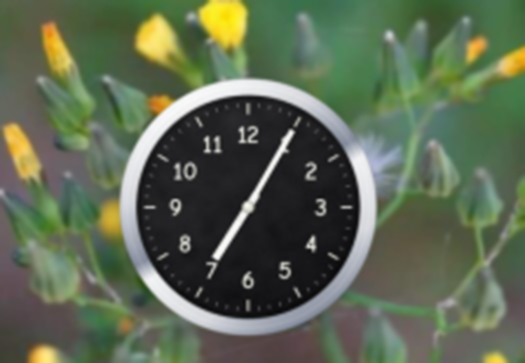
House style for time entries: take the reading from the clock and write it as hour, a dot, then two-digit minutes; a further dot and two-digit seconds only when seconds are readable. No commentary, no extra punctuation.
7.05
